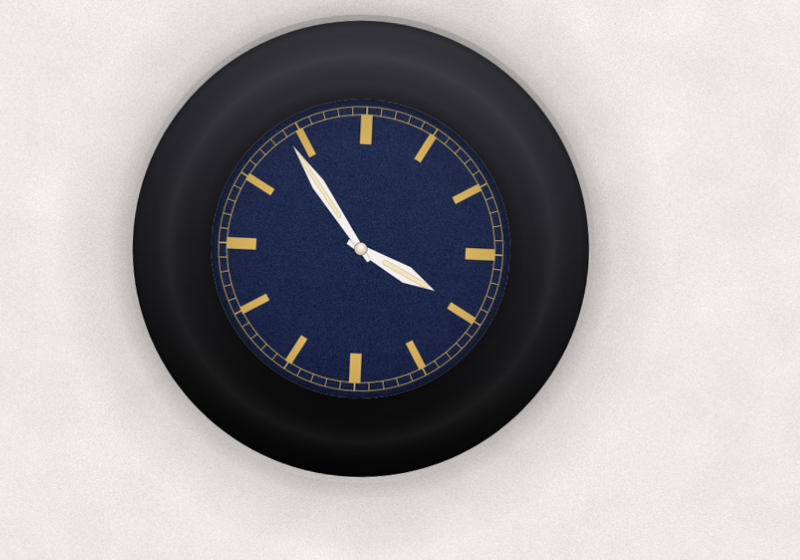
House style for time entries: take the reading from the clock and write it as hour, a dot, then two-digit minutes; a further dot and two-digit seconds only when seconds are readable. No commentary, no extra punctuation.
3.54
